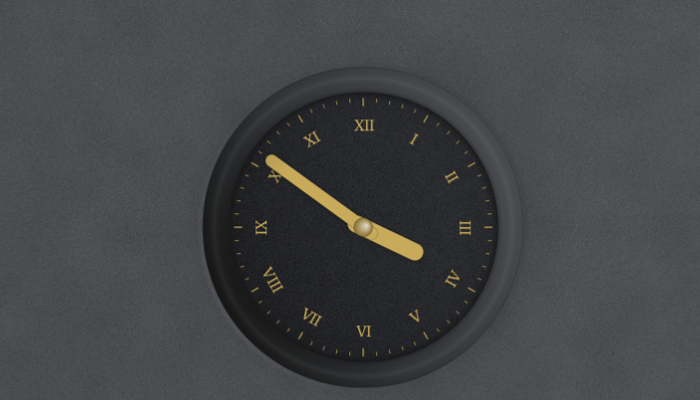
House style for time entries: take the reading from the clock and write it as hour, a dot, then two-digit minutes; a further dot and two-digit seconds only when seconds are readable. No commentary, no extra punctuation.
3.51
